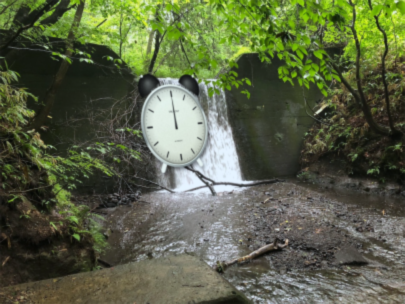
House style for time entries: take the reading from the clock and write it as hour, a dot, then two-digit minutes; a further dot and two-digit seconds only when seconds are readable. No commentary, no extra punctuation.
12.00
